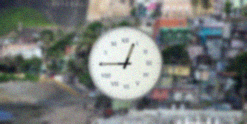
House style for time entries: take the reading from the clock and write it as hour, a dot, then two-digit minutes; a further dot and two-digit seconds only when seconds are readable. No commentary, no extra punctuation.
12.45
